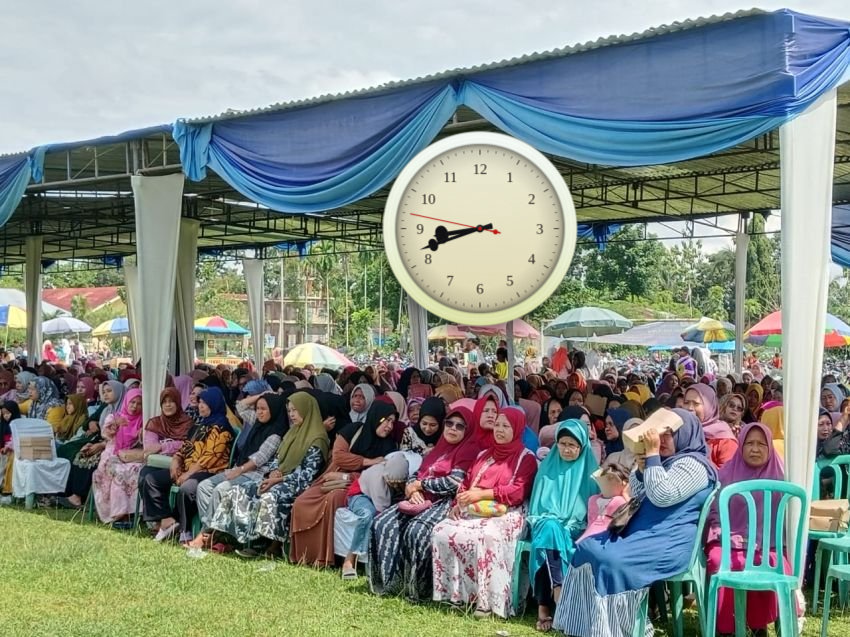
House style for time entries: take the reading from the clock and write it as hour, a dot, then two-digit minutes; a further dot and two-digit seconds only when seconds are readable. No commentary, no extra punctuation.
8.41.47
